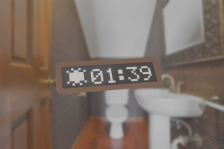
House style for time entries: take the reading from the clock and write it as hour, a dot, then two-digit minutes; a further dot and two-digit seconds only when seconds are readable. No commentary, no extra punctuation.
1.39
